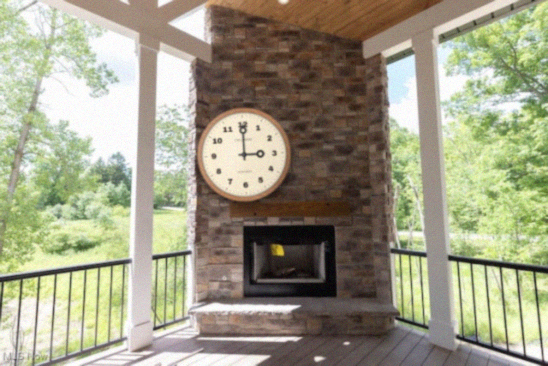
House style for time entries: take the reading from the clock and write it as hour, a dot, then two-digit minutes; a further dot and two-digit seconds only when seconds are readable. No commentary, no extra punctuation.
3.00
